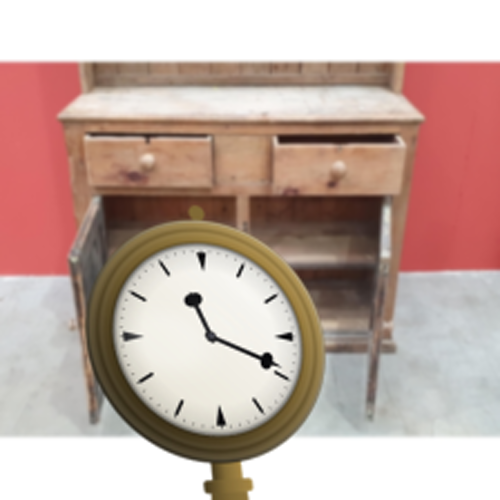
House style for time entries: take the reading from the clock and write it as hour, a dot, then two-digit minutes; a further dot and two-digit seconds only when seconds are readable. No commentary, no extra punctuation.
11.19
